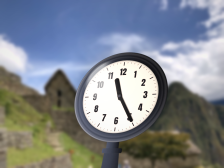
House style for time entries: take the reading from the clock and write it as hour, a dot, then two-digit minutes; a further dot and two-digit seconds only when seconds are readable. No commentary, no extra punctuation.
11.25
